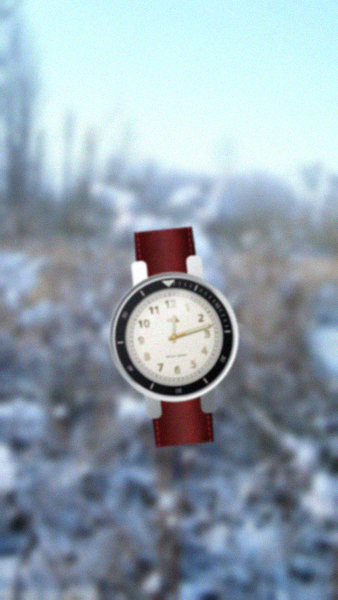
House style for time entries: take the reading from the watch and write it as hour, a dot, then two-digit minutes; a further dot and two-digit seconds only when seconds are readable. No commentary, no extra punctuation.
12.13
